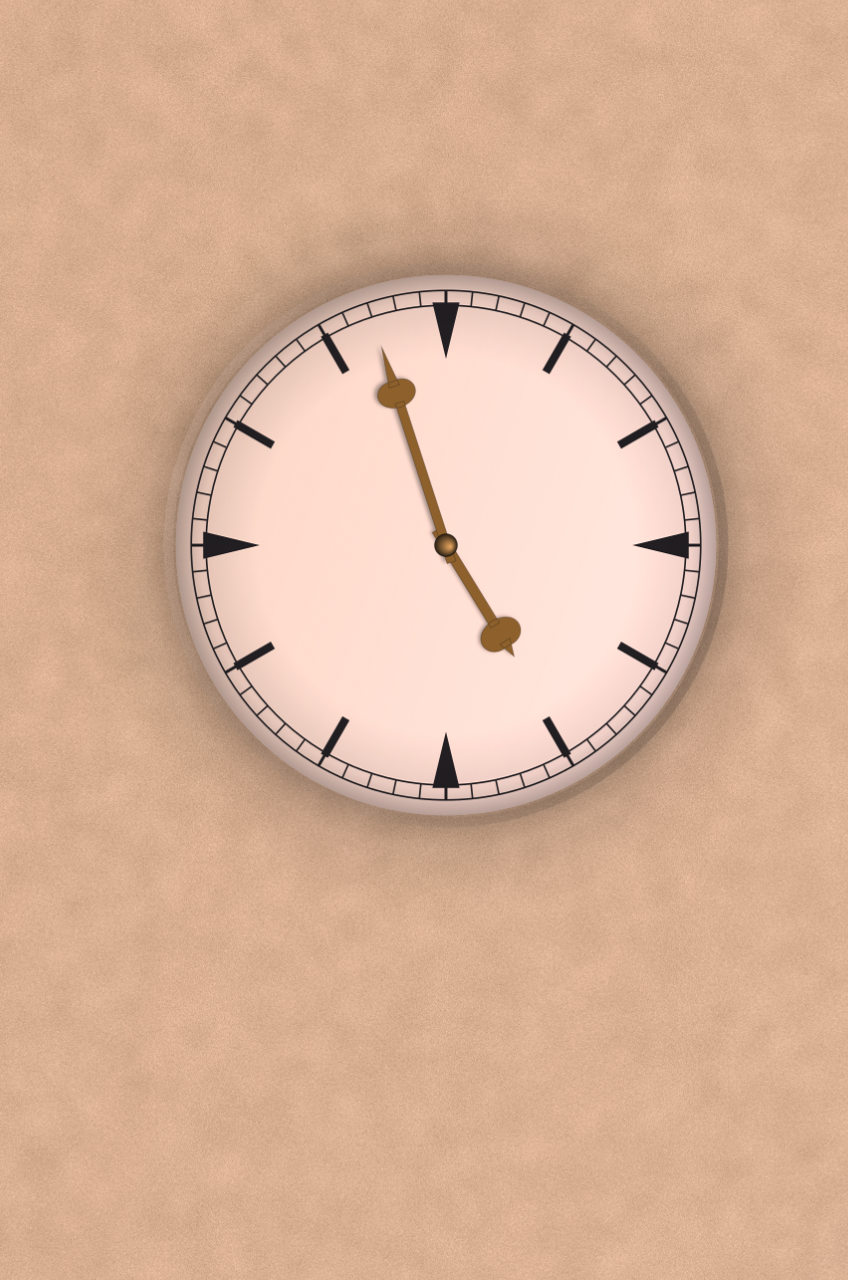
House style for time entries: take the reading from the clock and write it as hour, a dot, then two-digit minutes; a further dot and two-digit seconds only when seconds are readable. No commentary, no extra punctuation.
4.57
